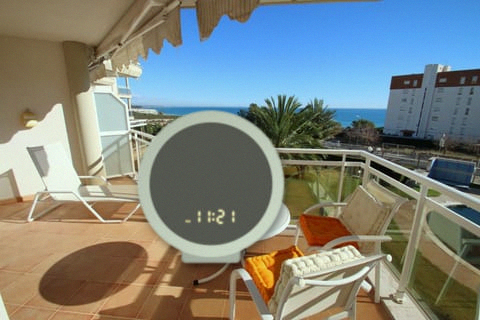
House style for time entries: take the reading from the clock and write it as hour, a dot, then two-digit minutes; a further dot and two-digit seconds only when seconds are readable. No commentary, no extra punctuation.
11.21
